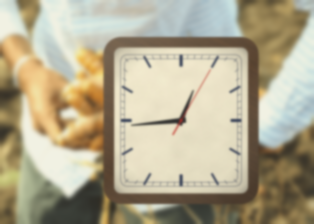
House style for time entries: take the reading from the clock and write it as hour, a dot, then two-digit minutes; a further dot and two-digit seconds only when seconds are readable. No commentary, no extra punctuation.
12.44.05
